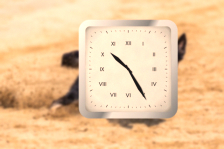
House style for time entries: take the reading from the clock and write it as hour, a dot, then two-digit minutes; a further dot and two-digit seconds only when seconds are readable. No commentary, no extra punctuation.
10.25
